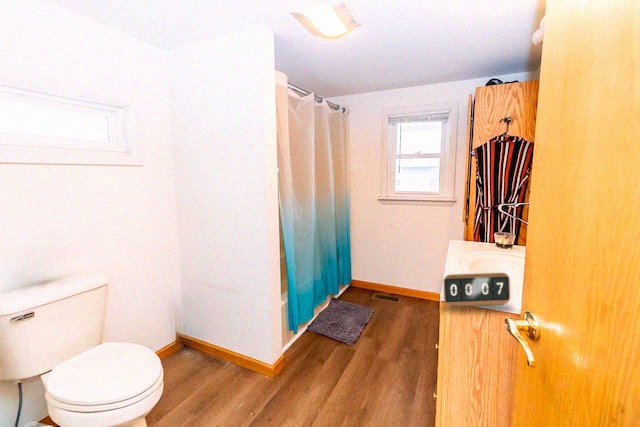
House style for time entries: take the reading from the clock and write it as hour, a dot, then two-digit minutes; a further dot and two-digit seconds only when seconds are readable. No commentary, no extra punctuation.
0.07
